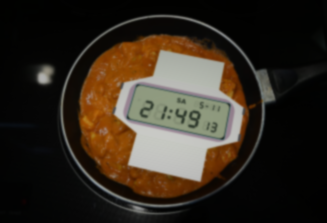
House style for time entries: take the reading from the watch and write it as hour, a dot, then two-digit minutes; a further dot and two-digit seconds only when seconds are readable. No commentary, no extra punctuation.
21.49
